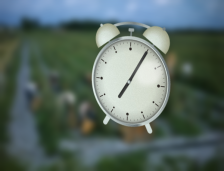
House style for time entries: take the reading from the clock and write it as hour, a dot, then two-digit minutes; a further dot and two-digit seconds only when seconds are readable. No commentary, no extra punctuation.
7.05
